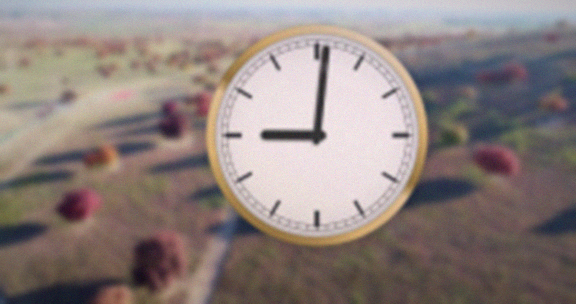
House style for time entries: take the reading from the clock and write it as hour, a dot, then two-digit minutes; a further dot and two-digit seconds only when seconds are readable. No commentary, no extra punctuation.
9.01
